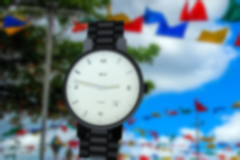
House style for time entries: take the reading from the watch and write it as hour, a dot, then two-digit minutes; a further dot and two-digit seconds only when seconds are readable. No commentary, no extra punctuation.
2.47
